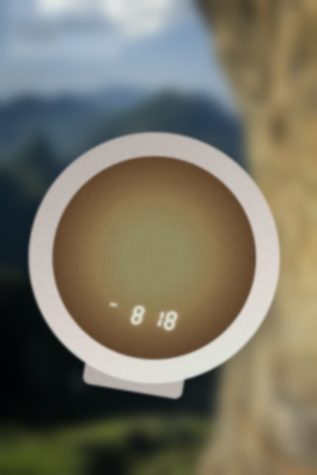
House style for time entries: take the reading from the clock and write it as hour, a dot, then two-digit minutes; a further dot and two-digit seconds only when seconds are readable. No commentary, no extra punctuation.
8.18
